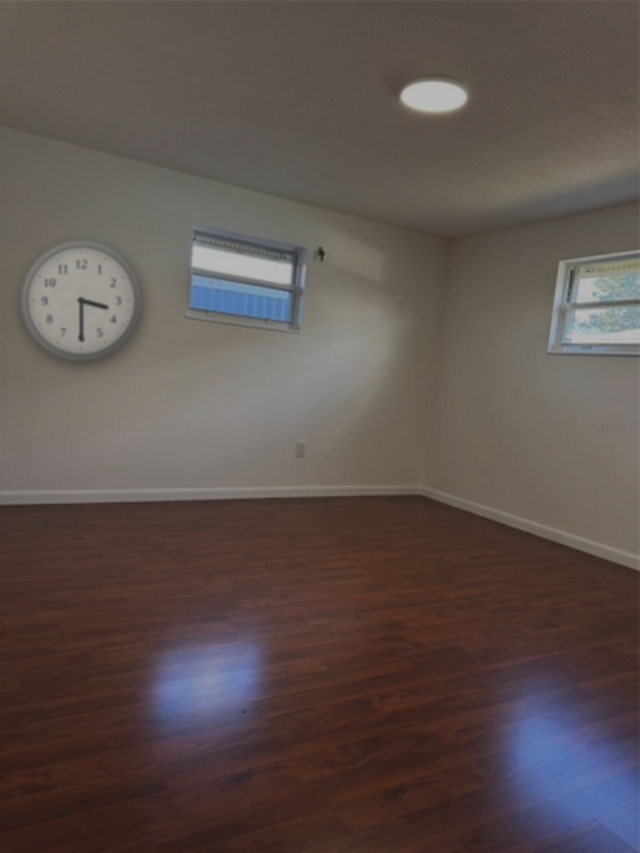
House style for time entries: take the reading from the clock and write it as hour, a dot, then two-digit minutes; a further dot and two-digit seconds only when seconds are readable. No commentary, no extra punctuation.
3.30
